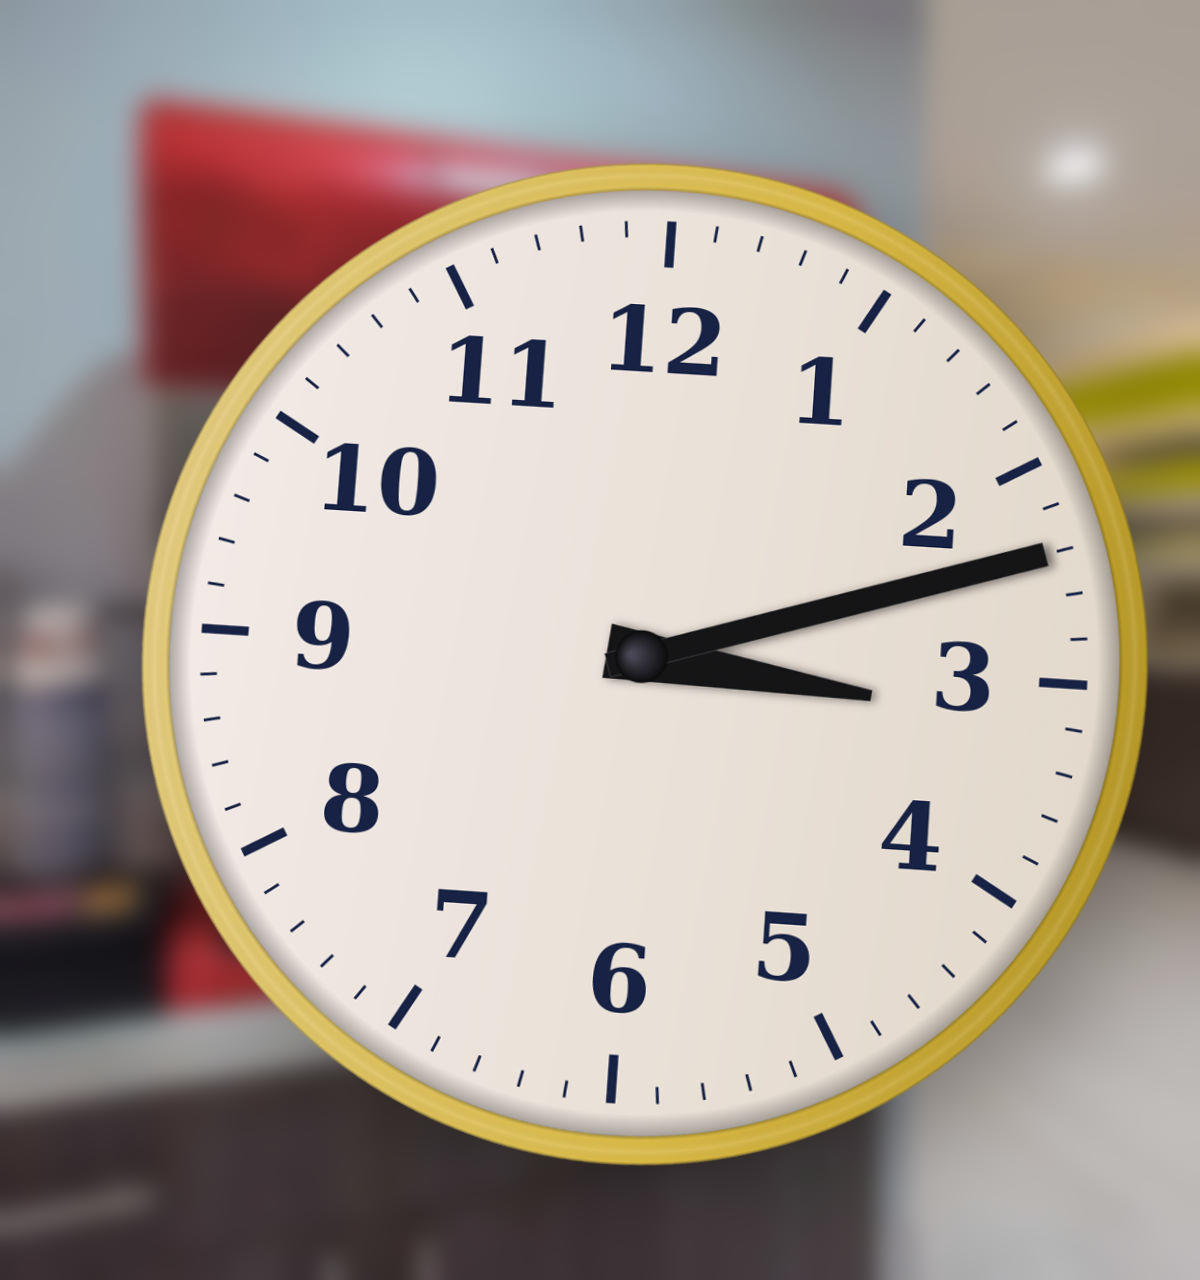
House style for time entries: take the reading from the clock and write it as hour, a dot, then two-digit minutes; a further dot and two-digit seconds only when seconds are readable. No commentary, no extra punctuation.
3.12
